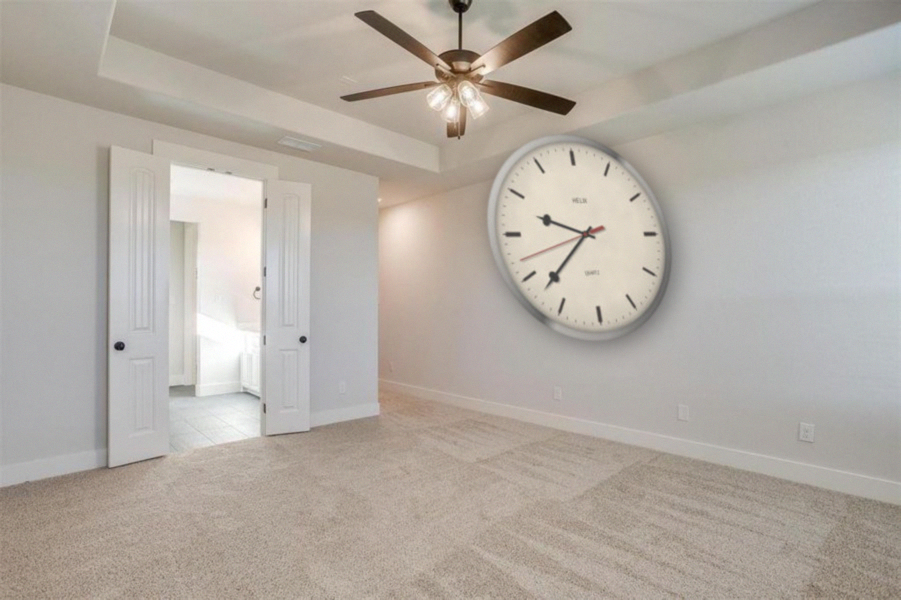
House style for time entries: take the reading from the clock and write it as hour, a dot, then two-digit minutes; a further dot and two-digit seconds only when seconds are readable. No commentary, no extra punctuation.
9.37.42
